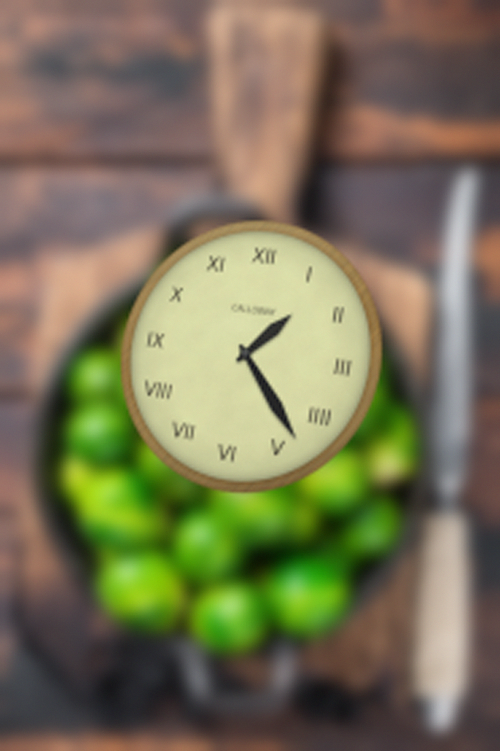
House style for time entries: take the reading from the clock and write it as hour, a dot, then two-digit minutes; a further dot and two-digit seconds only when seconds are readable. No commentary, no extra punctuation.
1.23
